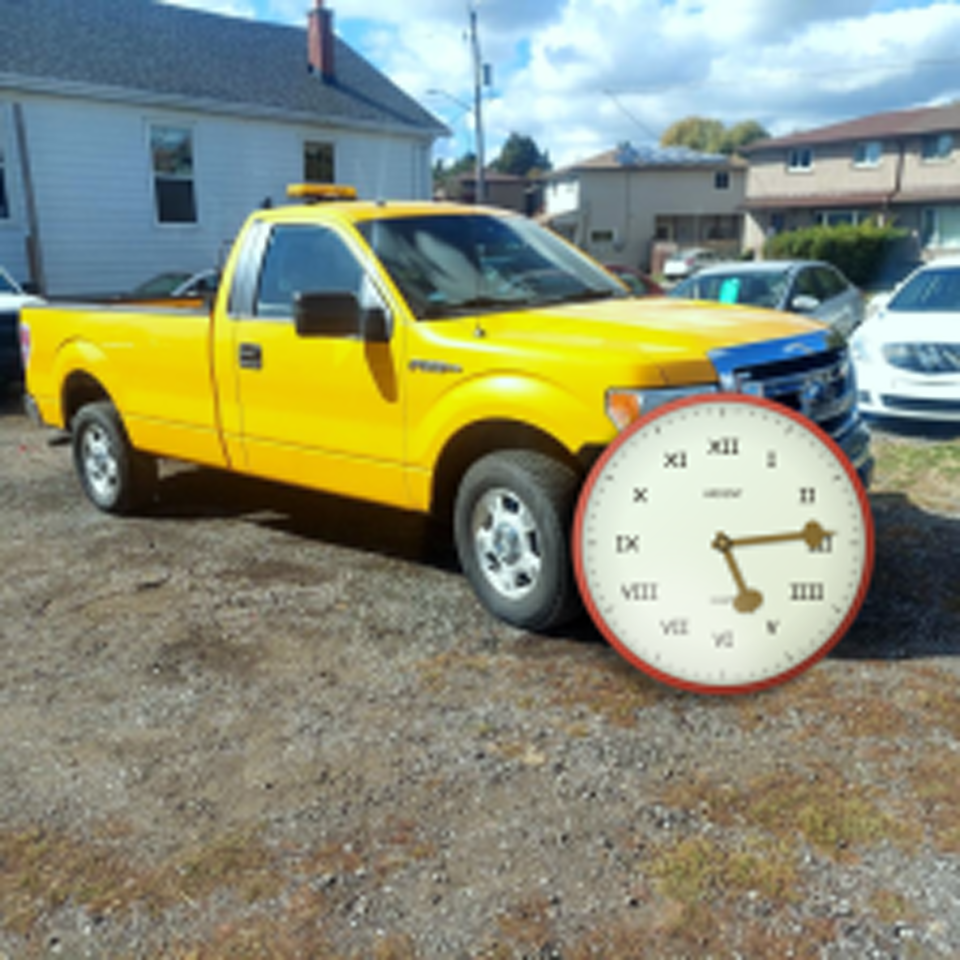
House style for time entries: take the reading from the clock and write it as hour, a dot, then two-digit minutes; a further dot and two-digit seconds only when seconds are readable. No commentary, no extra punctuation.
5.14
